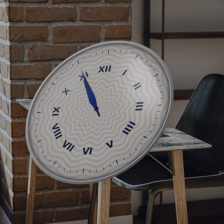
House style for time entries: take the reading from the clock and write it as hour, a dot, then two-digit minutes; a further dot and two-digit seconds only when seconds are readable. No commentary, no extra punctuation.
10.55
